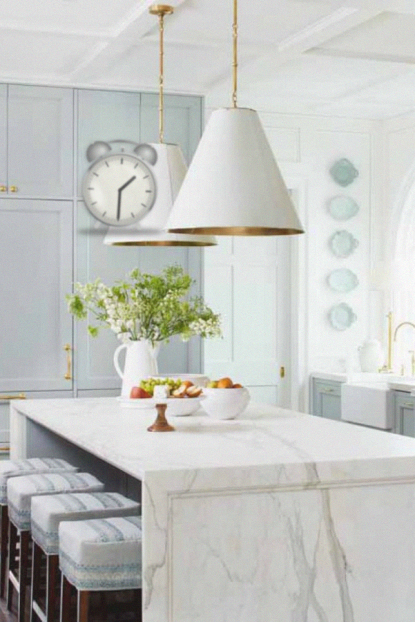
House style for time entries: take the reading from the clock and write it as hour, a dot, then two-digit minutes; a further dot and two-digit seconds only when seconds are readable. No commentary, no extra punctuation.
1.30
